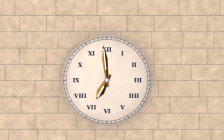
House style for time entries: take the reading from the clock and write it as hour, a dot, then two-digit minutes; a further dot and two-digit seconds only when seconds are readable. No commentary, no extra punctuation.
6.59
